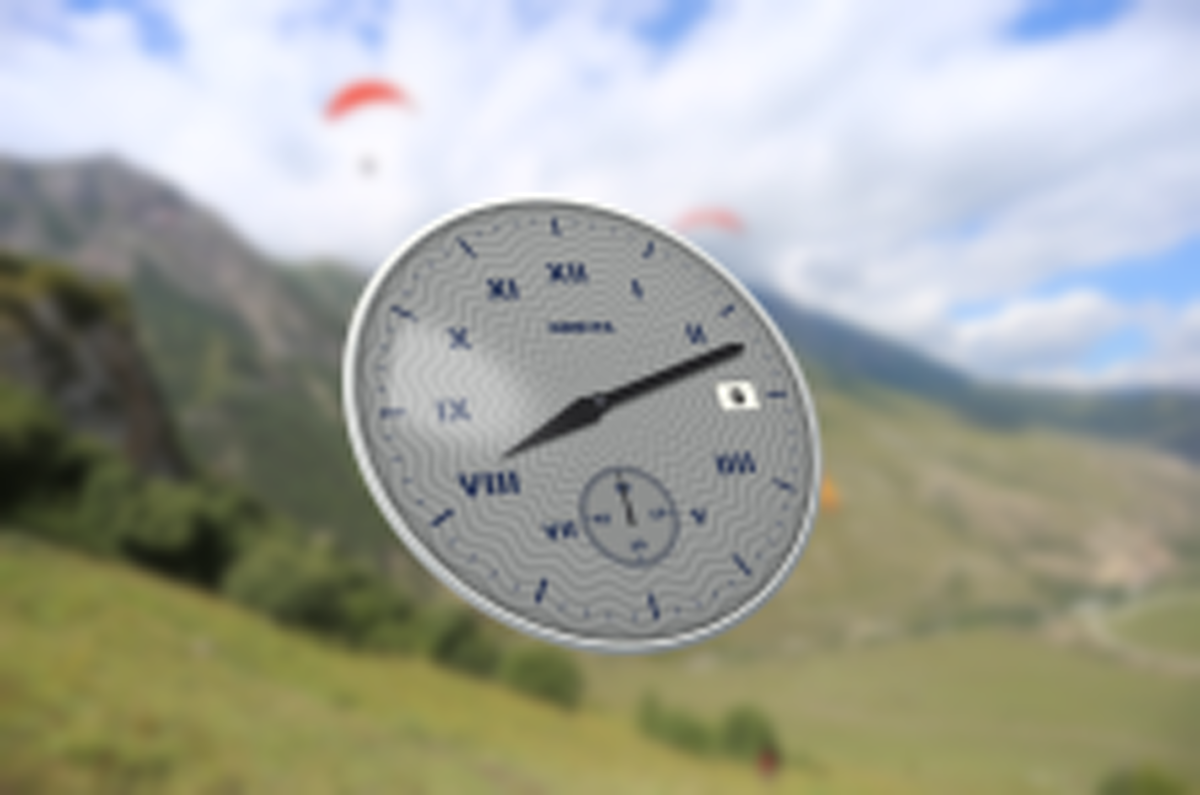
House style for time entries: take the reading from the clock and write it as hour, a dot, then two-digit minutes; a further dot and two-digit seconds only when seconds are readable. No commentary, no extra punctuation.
8.12
